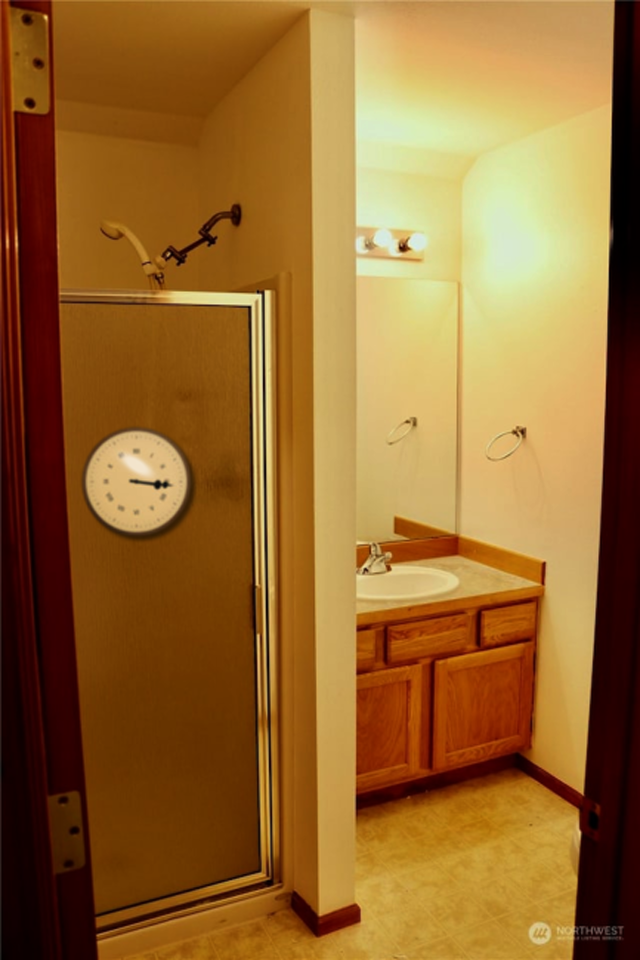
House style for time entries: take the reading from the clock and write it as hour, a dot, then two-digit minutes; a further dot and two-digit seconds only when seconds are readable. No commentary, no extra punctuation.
3.16
